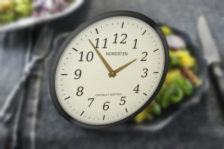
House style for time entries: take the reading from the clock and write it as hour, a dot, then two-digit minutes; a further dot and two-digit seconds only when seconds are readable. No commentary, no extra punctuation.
1.53
